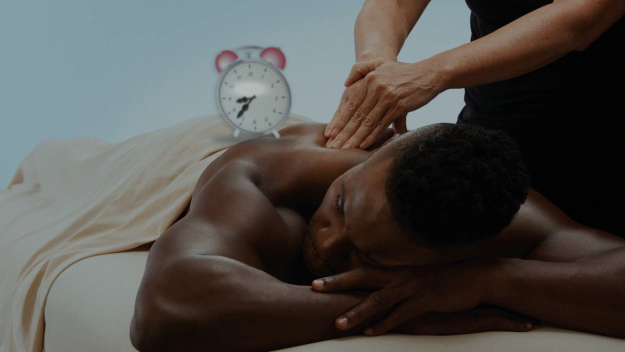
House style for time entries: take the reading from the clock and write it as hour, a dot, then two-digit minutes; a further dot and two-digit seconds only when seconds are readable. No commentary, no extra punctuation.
8.37
